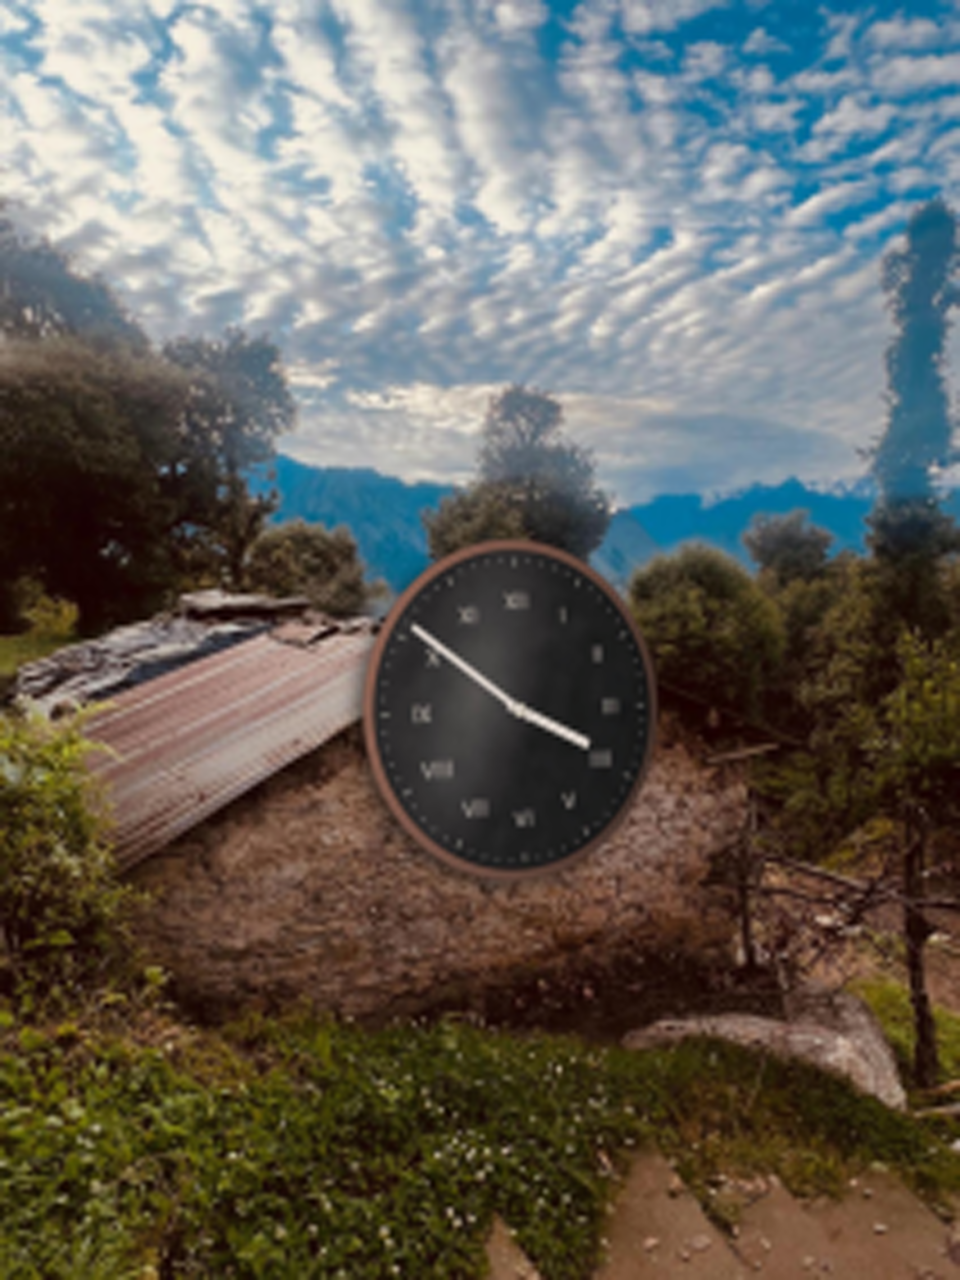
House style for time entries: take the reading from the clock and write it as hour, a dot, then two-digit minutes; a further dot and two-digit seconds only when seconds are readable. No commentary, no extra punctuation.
3.51
